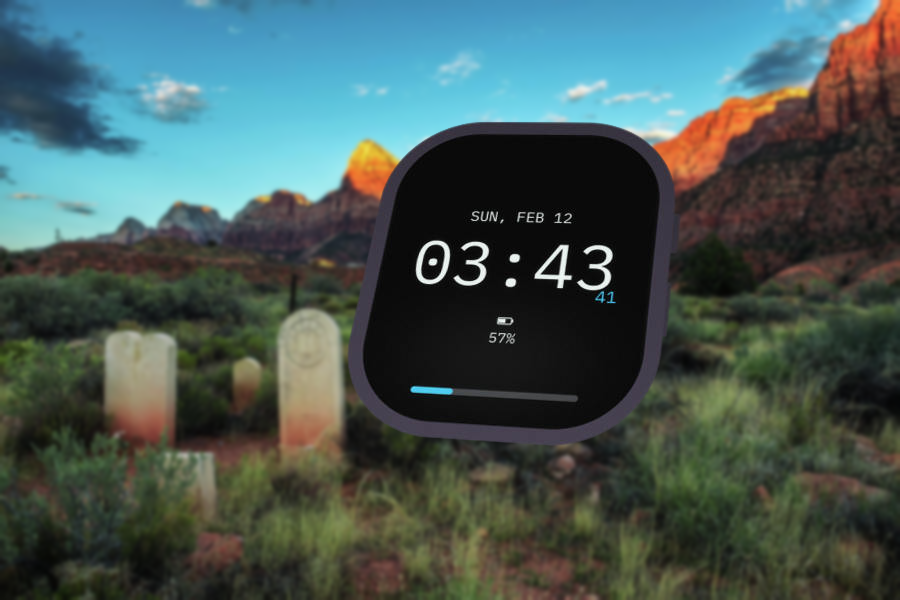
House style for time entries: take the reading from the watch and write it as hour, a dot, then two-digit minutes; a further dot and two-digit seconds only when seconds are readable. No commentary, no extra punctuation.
3.43.41
